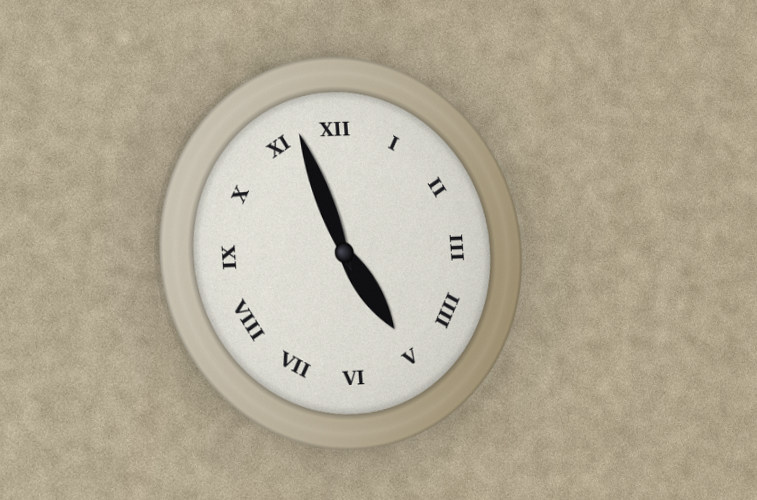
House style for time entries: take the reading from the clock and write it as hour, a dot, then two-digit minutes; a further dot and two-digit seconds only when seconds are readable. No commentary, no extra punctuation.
4.57
